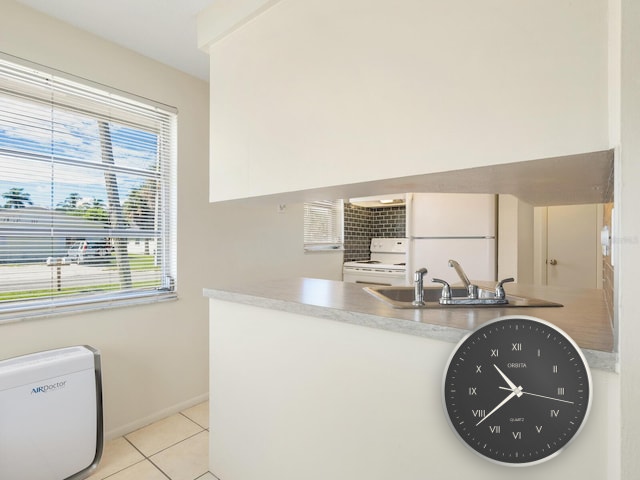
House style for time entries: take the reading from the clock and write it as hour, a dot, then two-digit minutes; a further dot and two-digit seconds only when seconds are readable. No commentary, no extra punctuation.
10.38.17
